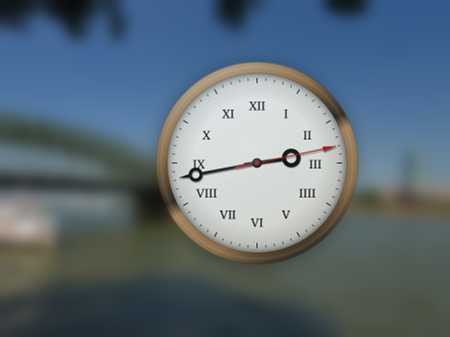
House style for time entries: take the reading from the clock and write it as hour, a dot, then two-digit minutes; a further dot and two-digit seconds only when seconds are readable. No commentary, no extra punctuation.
2.43.13
